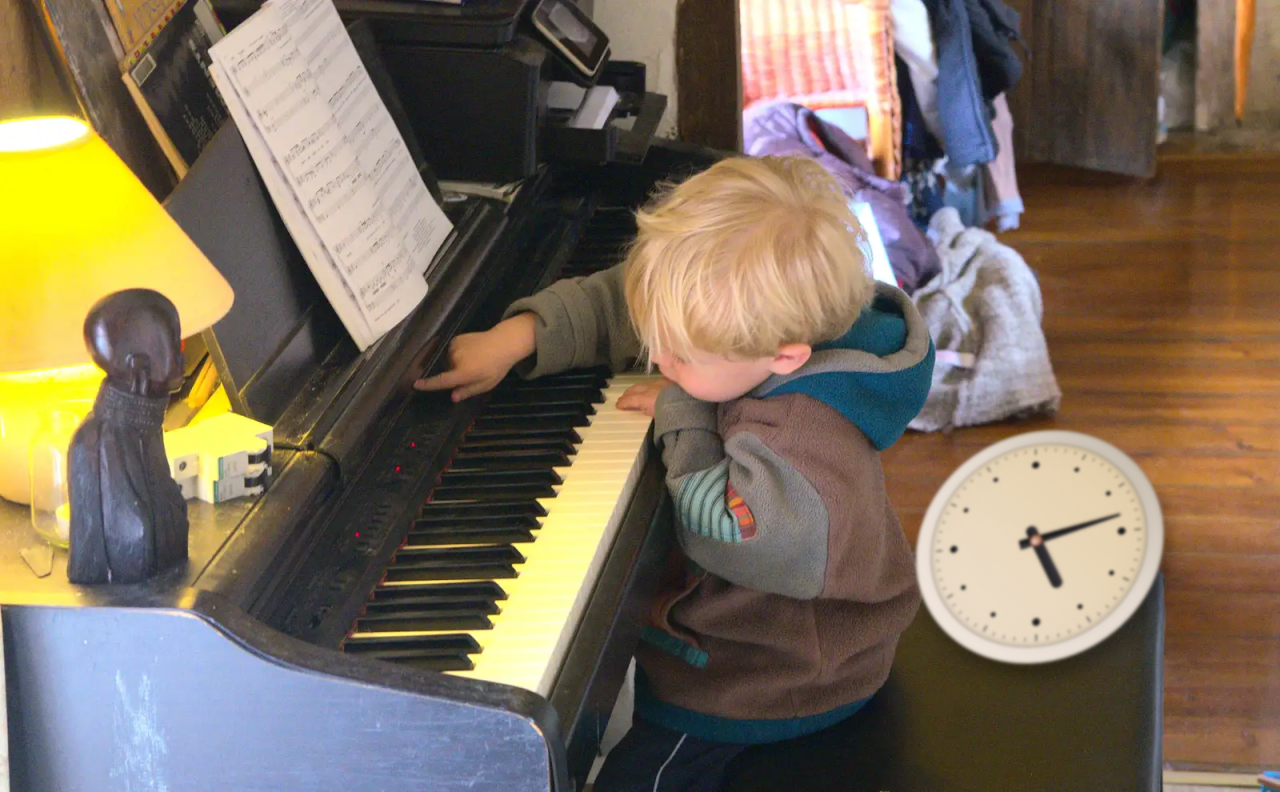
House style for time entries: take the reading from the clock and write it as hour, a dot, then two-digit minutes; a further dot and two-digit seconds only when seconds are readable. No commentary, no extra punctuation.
5.13
